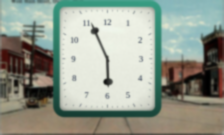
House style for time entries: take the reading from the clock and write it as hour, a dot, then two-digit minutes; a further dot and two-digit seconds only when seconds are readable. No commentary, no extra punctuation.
5.56
